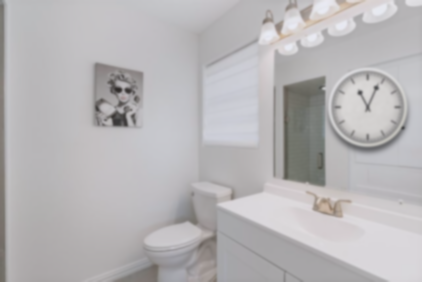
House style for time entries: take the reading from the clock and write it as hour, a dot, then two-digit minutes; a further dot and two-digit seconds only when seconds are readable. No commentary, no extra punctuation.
11.04
